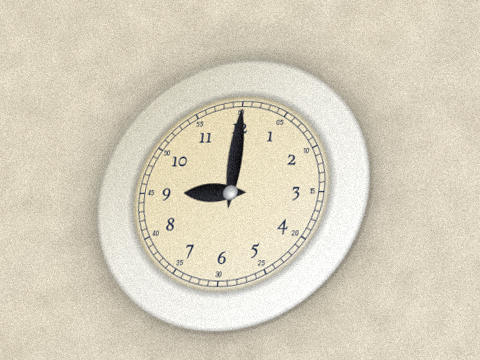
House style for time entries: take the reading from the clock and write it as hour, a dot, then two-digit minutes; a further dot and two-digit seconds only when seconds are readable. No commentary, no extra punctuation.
9.00
